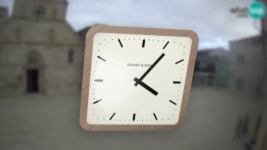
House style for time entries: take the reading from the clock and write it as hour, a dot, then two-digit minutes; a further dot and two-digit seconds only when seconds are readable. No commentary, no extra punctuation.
4.06
